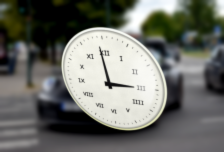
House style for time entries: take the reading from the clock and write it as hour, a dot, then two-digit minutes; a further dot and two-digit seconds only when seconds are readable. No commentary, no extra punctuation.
2.59
